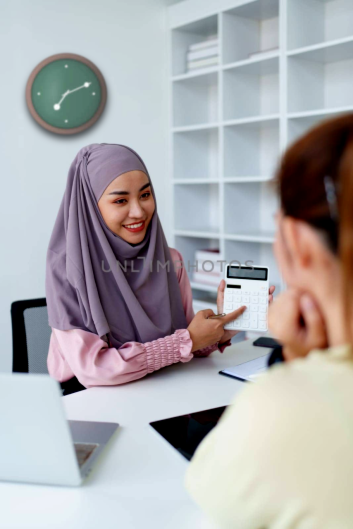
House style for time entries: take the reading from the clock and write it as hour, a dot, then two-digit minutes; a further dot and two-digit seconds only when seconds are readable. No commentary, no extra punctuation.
7.11
